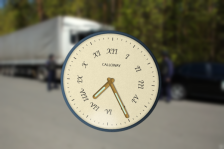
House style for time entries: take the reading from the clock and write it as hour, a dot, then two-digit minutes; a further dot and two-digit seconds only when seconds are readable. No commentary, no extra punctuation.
7.25
